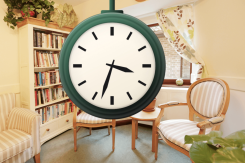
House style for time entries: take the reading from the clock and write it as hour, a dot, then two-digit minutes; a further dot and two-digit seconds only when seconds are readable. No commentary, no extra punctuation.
3.33
